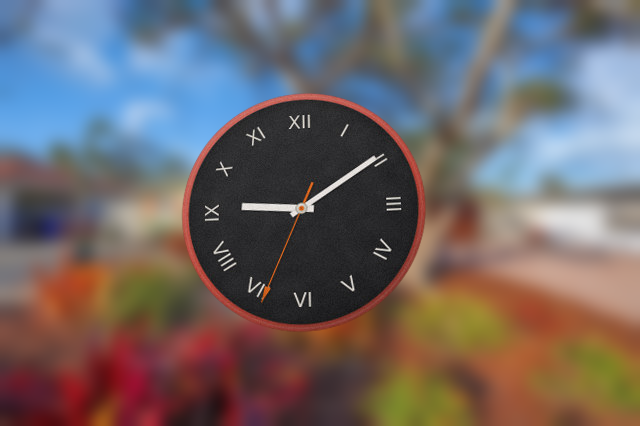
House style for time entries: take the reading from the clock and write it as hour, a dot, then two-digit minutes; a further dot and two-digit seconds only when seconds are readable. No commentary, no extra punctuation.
9.09.34
